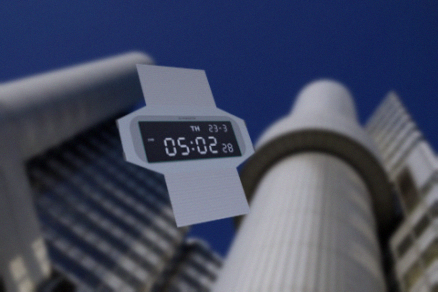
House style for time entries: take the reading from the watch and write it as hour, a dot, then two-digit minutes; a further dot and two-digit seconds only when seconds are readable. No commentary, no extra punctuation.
5.02
